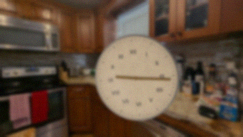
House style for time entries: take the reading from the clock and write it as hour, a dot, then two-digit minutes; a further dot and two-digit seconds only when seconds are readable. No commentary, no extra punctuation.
9.16
